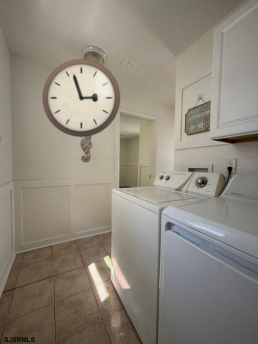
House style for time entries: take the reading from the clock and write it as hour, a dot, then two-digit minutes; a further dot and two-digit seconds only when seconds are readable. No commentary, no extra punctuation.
2.57
